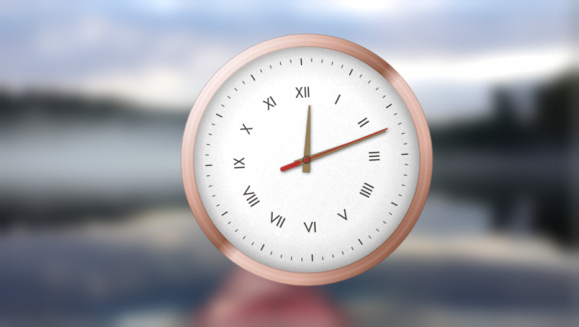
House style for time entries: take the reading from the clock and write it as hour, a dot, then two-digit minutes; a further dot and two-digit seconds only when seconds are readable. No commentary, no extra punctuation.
12.12.12
